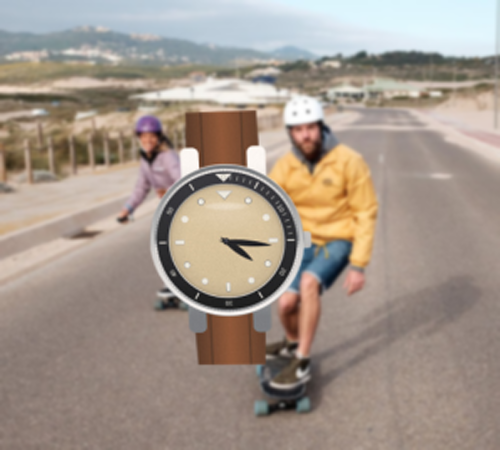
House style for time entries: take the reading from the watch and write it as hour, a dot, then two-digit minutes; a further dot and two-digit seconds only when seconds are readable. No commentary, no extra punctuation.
4.16
